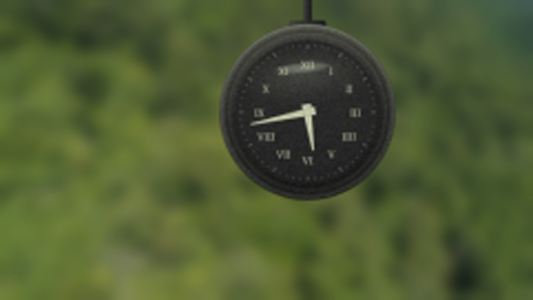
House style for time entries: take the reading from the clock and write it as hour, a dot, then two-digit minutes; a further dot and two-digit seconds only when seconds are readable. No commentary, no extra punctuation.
5.43
